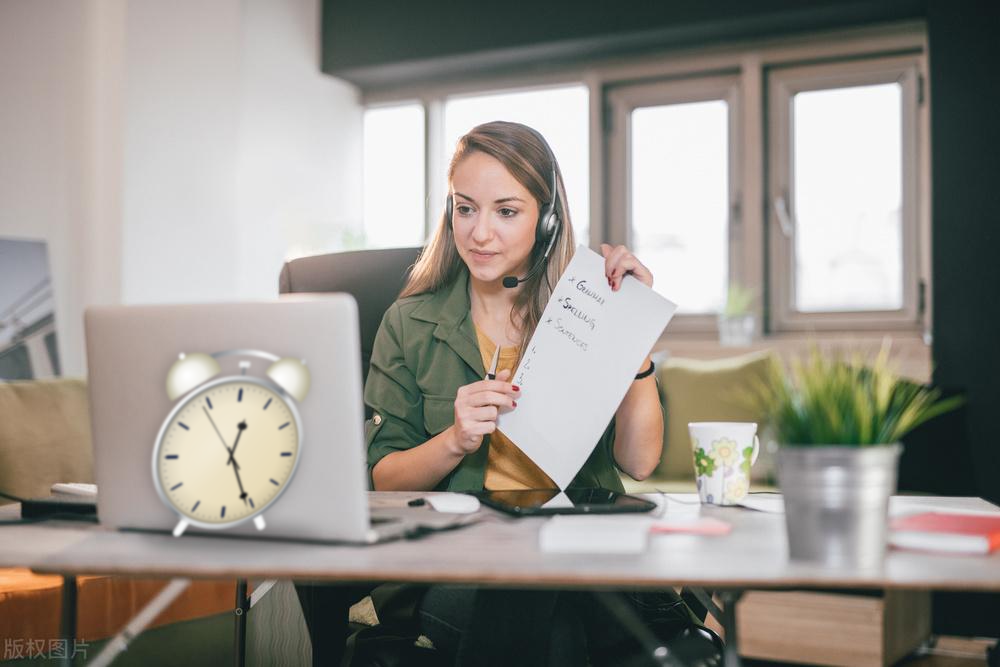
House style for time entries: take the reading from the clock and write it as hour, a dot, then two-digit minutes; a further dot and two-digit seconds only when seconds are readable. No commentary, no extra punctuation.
12.25.54
